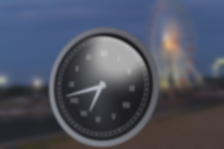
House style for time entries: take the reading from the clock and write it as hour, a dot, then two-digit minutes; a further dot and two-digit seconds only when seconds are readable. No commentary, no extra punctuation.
6.42
